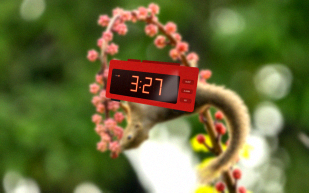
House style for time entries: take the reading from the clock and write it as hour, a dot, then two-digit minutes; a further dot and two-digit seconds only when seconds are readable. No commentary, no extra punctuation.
3.27
